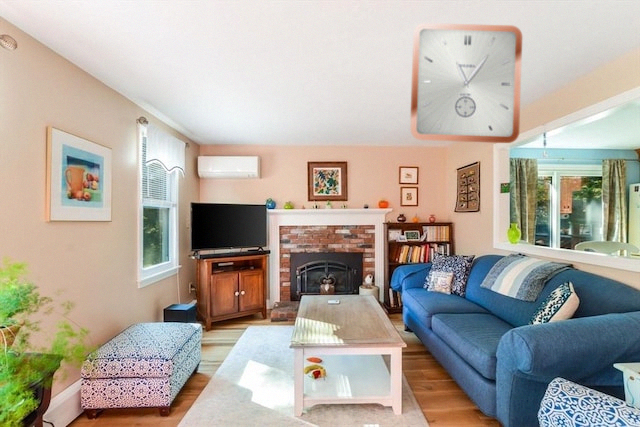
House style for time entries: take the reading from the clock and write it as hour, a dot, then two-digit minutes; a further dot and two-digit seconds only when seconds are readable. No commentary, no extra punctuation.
11.06
